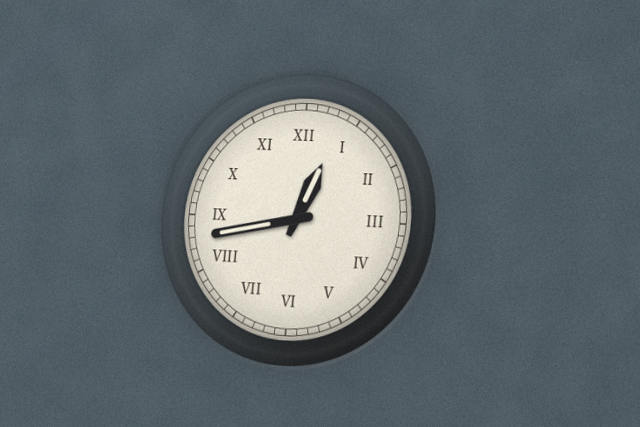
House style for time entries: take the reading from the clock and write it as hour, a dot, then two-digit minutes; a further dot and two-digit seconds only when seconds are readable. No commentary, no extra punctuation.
12.43
